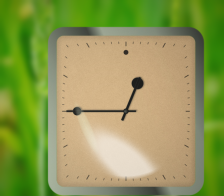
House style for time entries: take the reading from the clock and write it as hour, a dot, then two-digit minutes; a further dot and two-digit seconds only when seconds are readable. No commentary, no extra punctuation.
12.45
